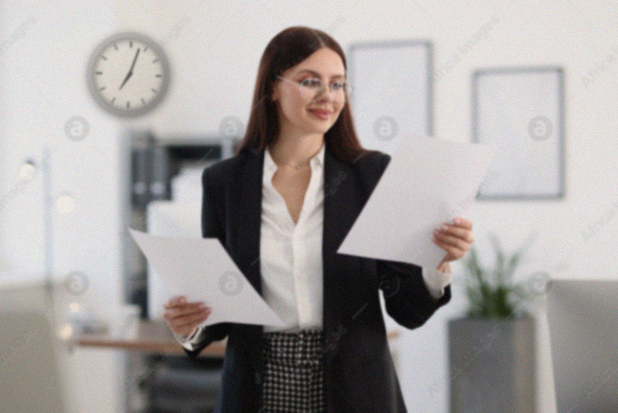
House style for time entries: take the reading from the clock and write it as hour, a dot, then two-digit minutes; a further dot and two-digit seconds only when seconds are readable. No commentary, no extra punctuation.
7.03
